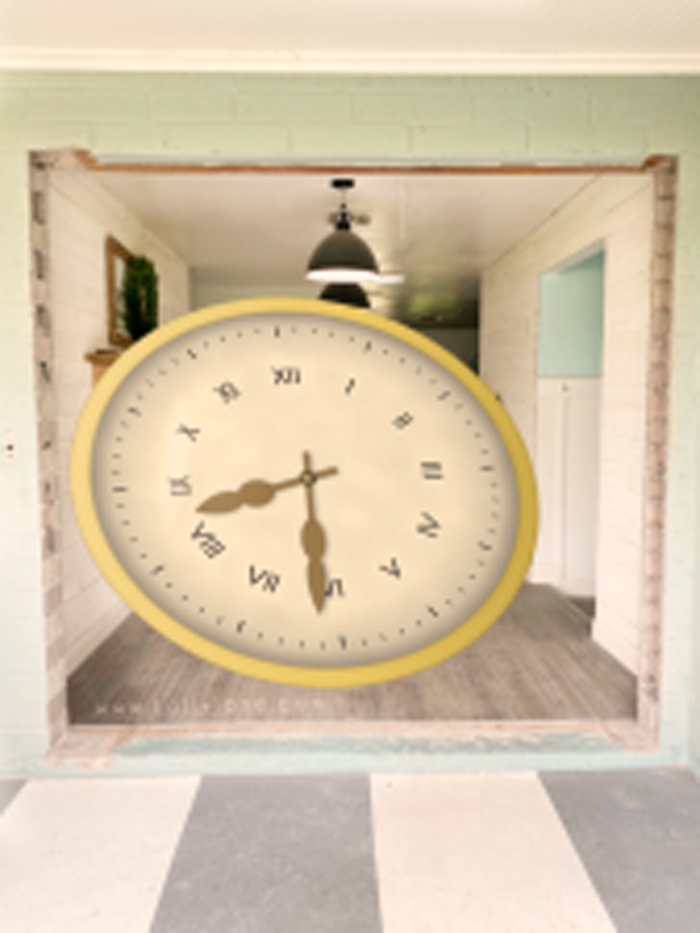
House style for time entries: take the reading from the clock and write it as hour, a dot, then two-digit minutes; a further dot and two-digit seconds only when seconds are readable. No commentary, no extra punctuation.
8.31
